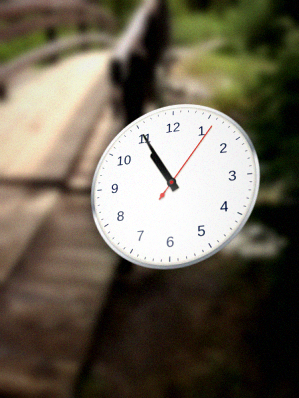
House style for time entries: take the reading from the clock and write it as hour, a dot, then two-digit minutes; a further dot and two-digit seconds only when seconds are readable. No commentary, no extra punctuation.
10.55.06
